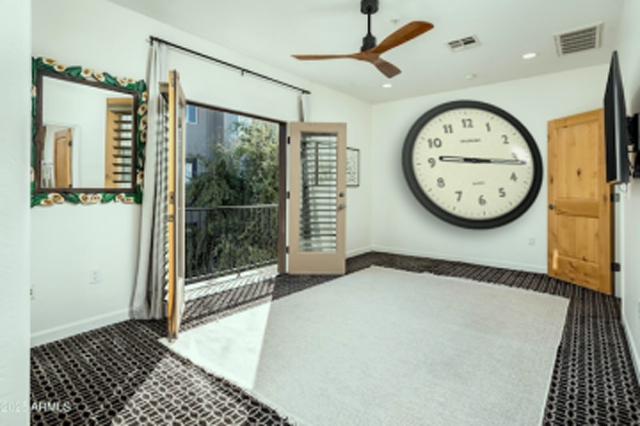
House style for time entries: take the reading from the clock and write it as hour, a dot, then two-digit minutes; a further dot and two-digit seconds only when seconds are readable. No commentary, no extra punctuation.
9.16
